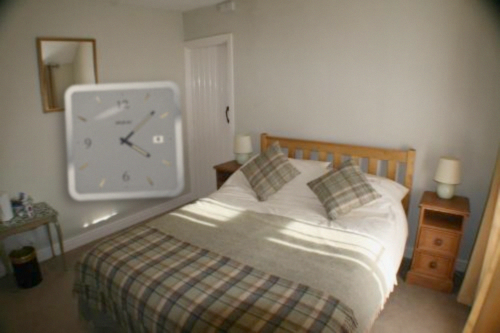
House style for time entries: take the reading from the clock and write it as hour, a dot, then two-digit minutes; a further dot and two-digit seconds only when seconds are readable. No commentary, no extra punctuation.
4.08
